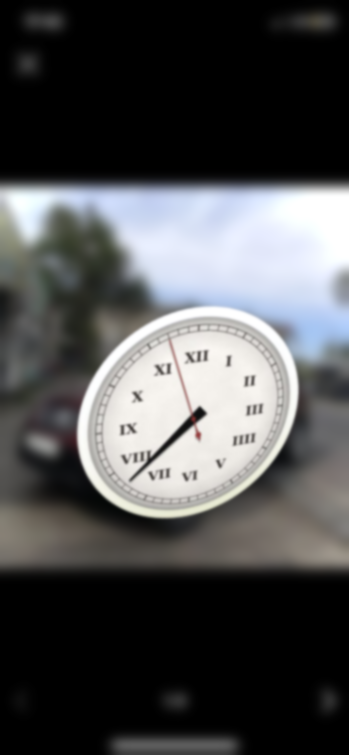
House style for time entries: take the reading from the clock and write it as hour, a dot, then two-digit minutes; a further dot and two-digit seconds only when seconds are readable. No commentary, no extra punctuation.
7.37.57
